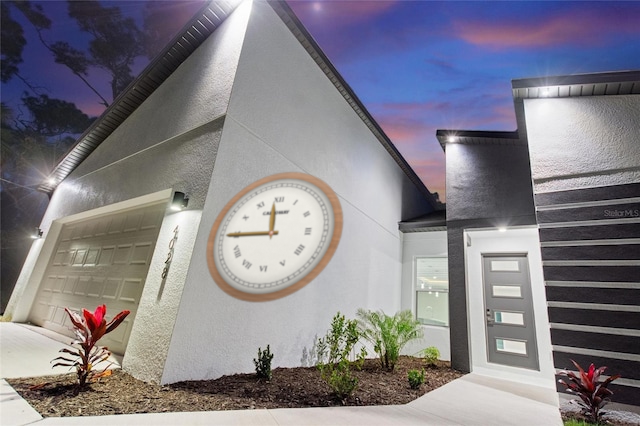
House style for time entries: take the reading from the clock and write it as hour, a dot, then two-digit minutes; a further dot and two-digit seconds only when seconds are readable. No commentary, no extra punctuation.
11.45
